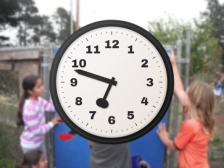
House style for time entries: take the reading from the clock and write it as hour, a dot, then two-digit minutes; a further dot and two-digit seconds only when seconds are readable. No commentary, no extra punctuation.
6.48
